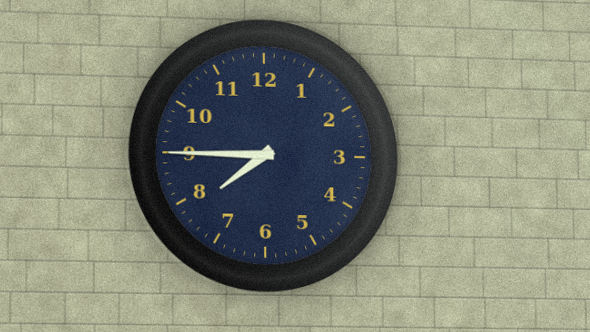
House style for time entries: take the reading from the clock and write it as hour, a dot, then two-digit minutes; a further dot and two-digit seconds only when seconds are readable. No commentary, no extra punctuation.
7.45
